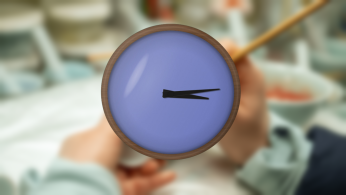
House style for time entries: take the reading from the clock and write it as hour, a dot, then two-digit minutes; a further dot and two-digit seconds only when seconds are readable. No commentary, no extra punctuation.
3.14
